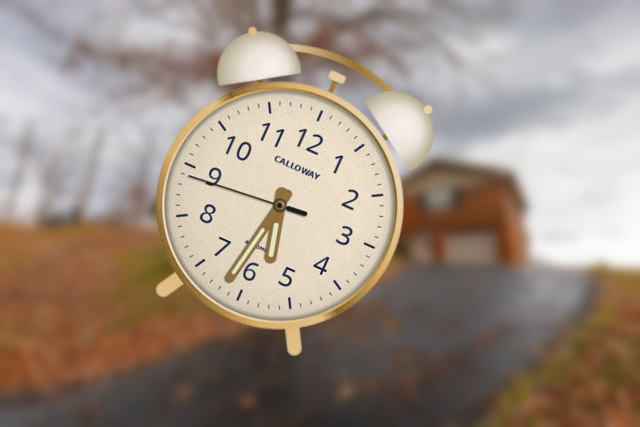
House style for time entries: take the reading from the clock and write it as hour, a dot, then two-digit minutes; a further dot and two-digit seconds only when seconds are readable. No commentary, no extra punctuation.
5.31.44
